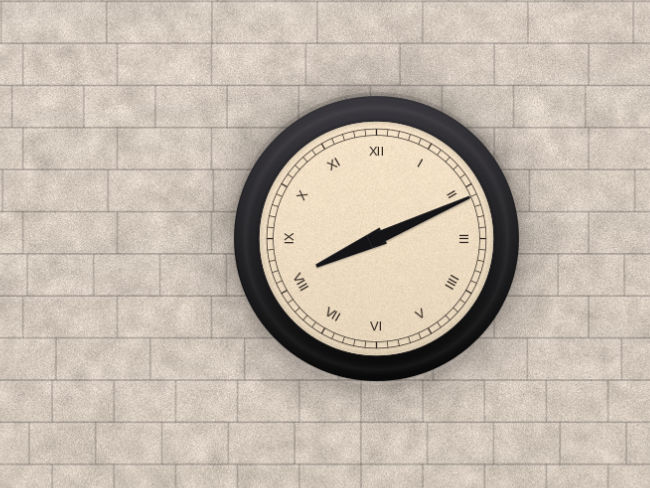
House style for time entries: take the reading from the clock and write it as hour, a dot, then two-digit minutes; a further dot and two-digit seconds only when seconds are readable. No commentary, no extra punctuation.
8.11
